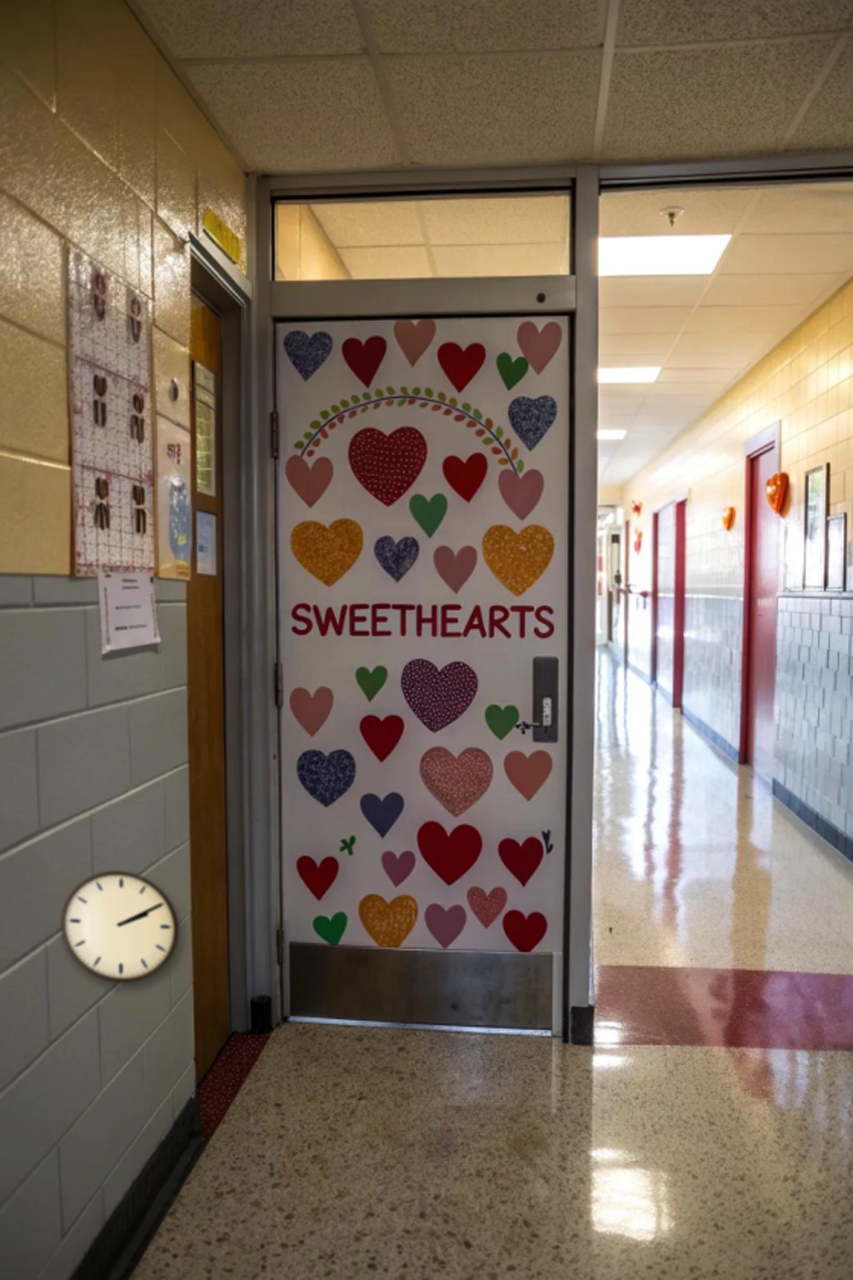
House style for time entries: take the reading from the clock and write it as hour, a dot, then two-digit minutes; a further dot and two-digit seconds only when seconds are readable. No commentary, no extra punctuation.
2.10
